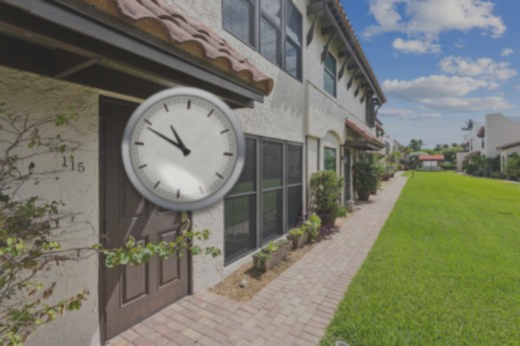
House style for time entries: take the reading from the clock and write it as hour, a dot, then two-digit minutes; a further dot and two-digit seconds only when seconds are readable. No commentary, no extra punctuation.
10.49
